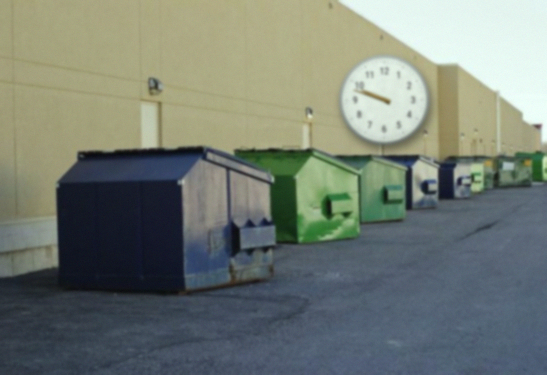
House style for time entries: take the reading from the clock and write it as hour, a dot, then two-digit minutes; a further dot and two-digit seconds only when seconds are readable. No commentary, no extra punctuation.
9.48
